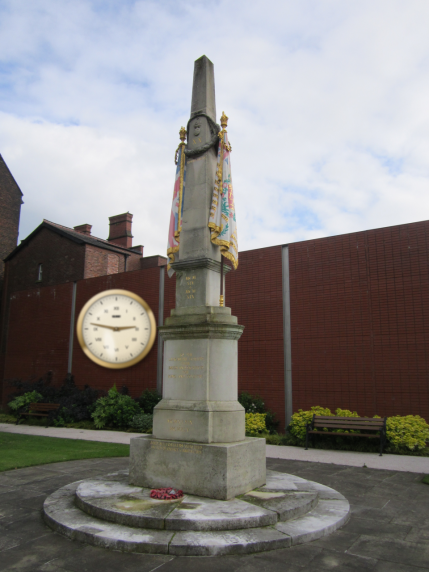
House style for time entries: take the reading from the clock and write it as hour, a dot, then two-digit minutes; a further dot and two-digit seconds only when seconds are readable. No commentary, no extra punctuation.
2.47
